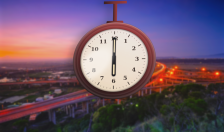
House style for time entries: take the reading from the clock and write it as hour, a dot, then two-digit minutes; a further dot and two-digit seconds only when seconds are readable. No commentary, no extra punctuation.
6.00
